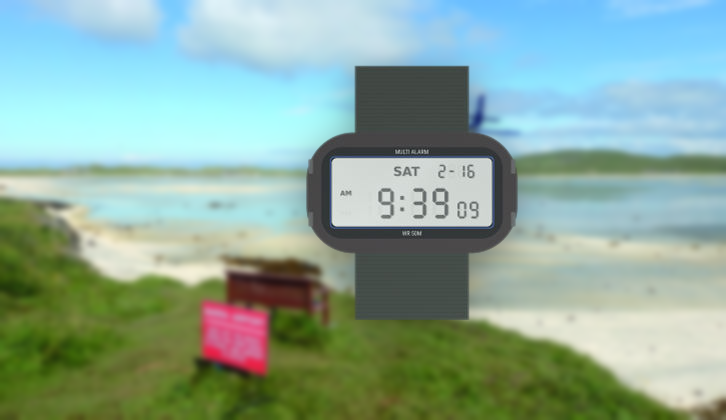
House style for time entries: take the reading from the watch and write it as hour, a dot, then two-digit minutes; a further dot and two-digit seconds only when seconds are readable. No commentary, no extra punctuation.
9.39.09
